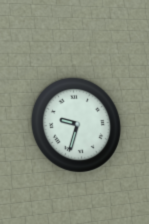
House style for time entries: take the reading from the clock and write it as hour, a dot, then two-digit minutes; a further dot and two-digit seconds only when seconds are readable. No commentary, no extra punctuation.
9.34
